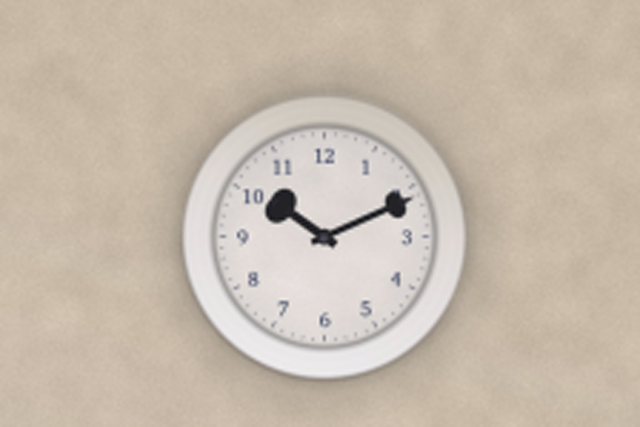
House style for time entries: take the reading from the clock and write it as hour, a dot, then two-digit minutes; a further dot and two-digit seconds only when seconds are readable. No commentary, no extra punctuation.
10.11
